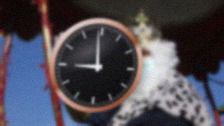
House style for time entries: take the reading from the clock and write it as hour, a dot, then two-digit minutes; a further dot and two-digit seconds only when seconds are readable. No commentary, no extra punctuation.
8.59
